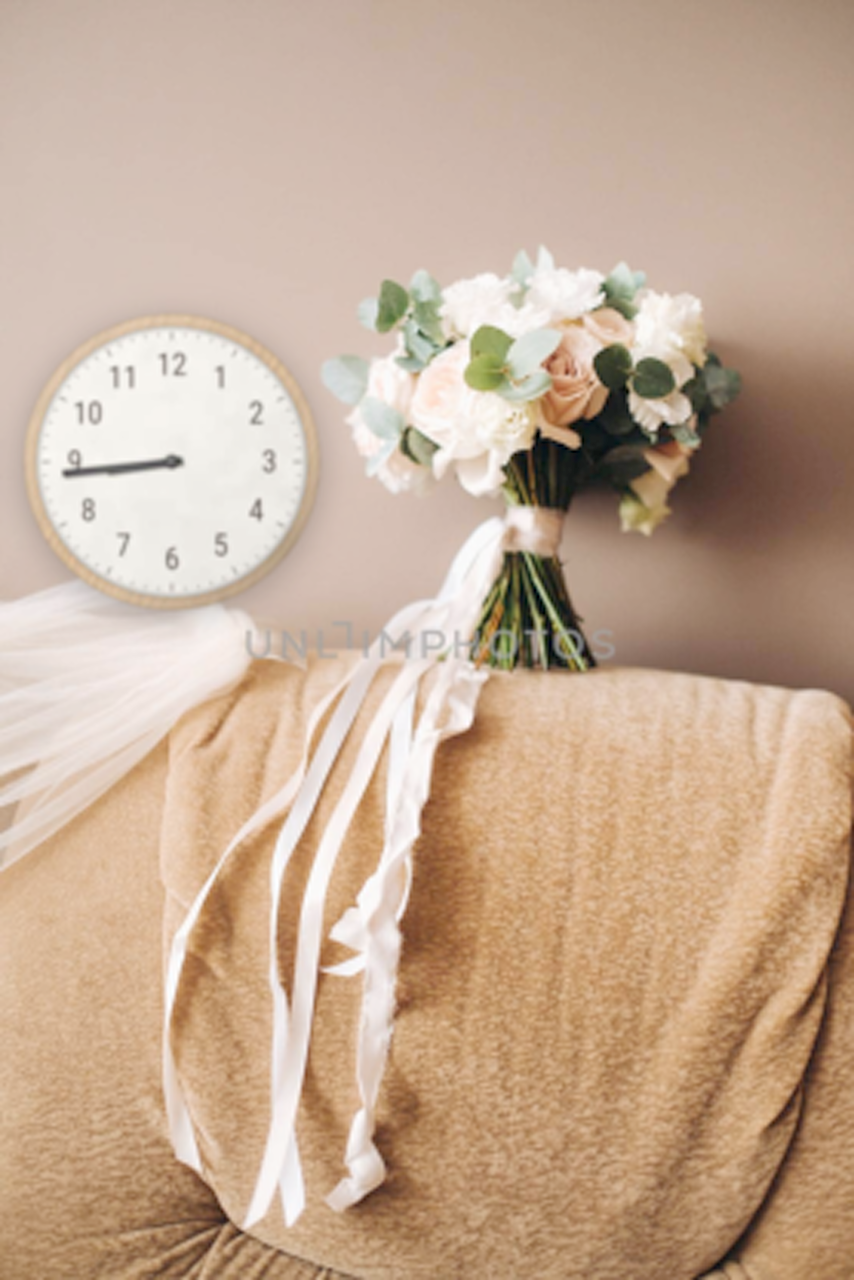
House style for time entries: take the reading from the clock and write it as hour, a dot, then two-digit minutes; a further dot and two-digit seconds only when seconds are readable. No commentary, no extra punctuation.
8.44
